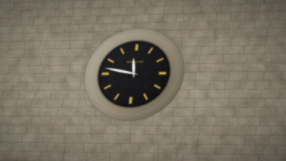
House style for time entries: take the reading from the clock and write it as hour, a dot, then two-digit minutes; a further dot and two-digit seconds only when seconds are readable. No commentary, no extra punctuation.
11.47
